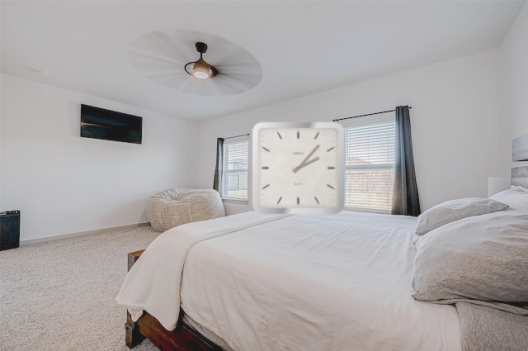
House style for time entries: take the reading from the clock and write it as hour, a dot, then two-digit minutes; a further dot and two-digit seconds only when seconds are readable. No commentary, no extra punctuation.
2.07
